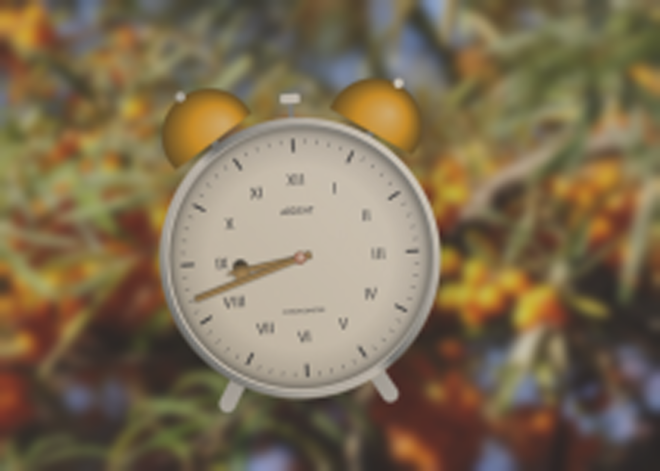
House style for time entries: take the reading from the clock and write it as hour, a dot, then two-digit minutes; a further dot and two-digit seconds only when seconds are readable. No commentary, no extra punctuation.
8.42
